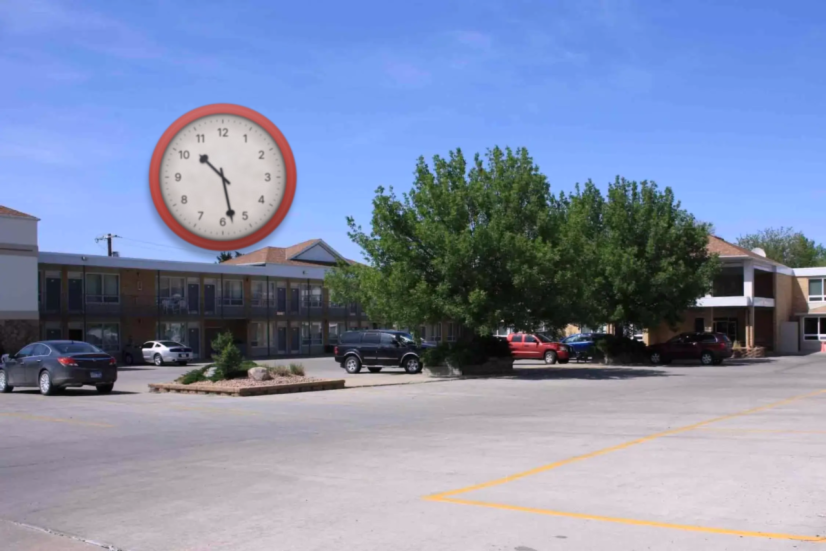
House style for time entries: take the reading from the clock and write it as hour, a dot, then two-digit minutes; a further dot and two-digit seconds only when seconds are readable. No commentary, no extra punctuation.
10.28
